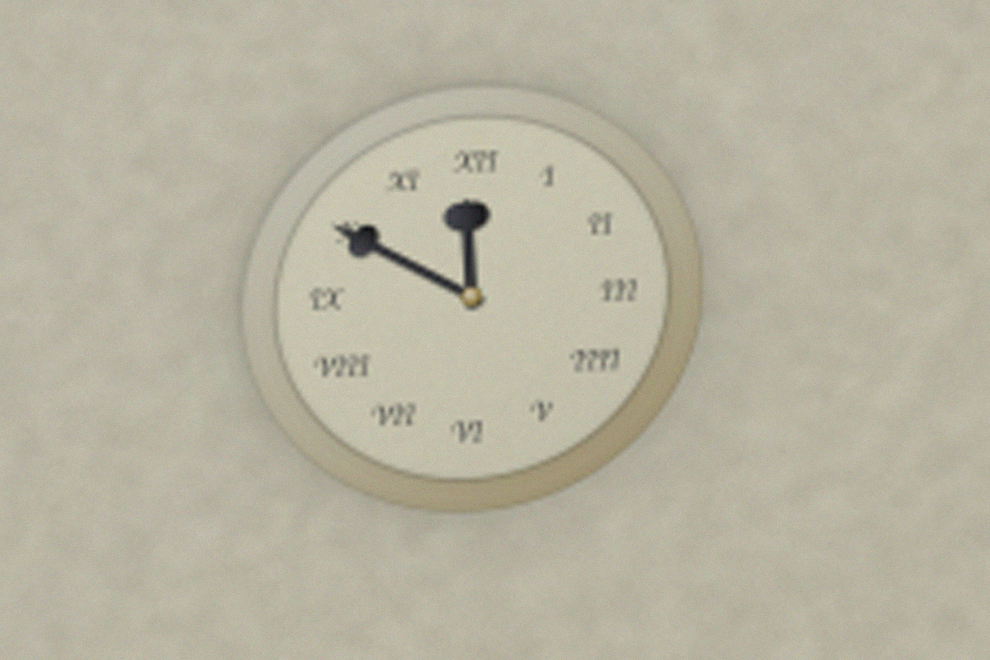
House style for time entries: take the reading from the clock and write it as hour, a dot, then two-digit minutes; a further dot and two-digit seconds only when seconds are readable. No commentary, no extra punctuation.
11.50
